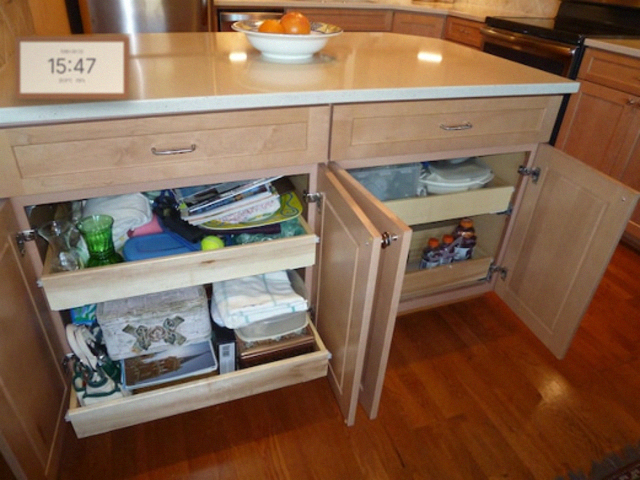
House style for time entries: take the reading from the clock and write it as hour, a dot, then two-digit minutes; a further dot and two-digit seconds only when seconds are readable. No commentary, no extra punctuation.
15.47
